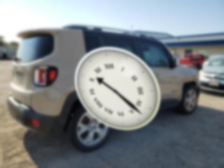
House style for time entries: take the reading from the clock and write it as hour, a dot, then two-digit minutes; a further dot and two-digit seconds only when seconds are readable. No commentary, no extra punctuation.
10.23
